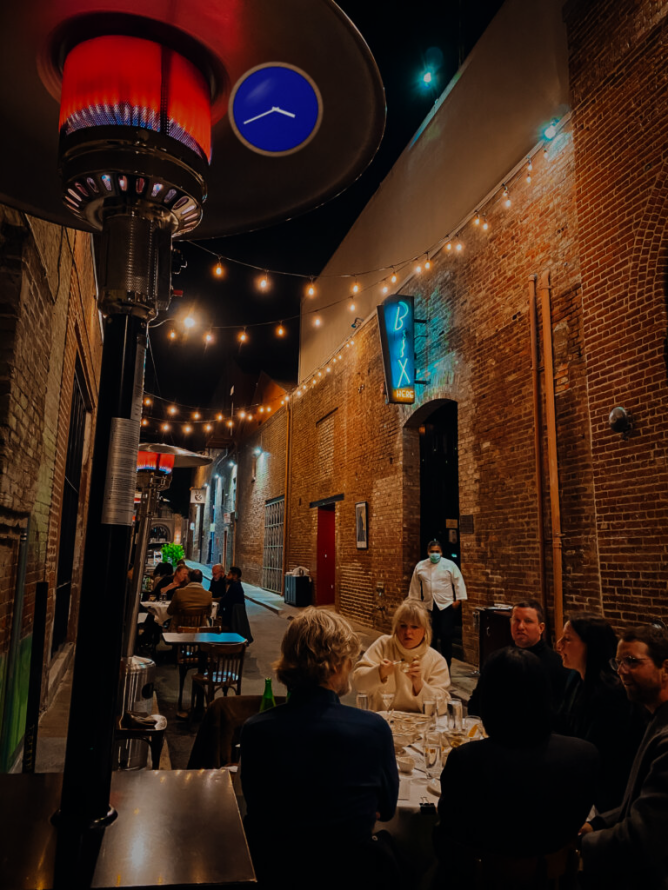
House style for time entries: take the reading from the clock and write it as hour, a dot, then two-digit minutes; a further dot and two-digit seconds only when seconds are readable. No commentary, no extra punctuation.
3.41
